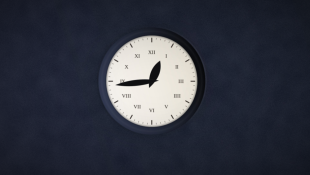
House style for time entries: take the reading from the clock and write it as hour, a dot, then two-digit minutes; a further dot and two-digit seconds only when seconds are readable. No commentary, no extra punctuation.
12.44
